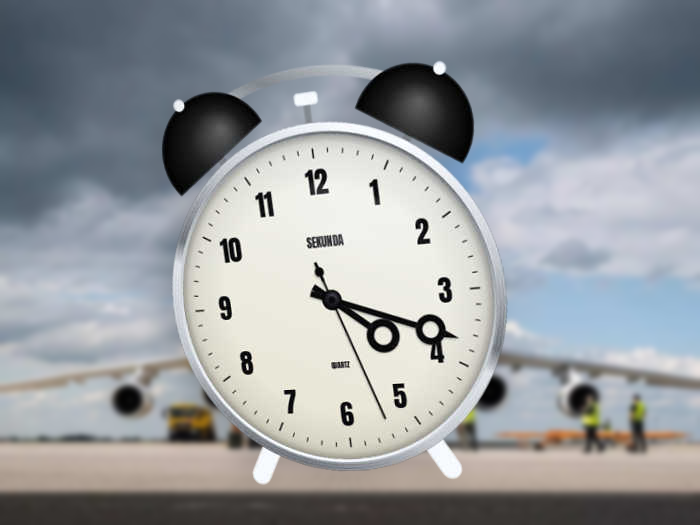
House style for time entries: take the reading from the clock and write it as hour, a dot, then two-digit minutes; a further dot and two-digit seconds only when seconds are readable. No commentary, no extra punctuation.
4.18.27
